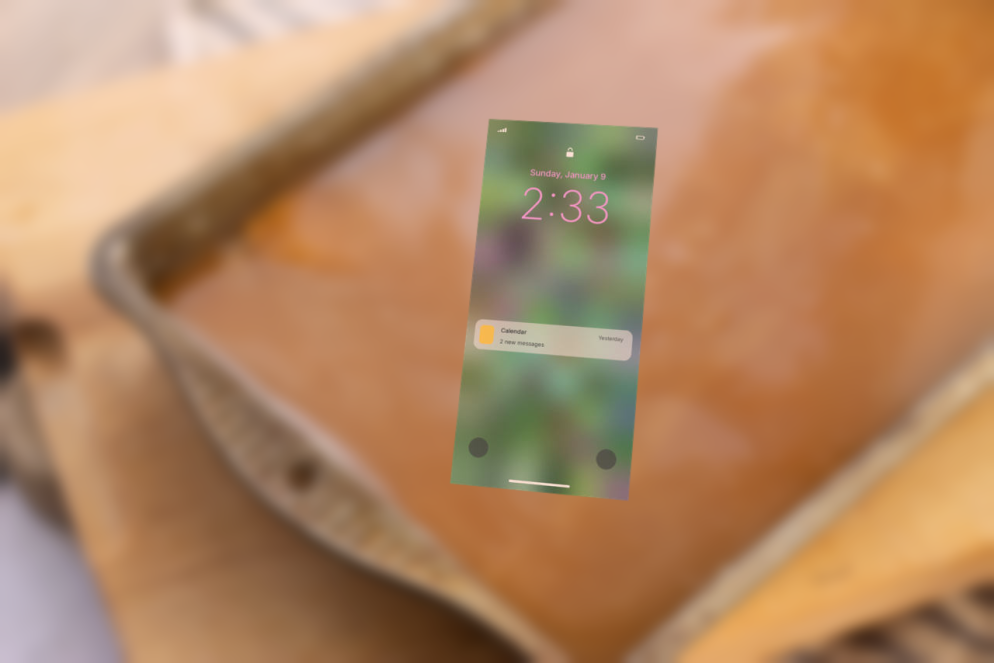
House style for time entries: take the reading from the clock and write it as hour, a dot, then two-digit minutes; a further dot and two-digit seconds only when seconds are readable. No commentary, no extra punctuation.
2.33
